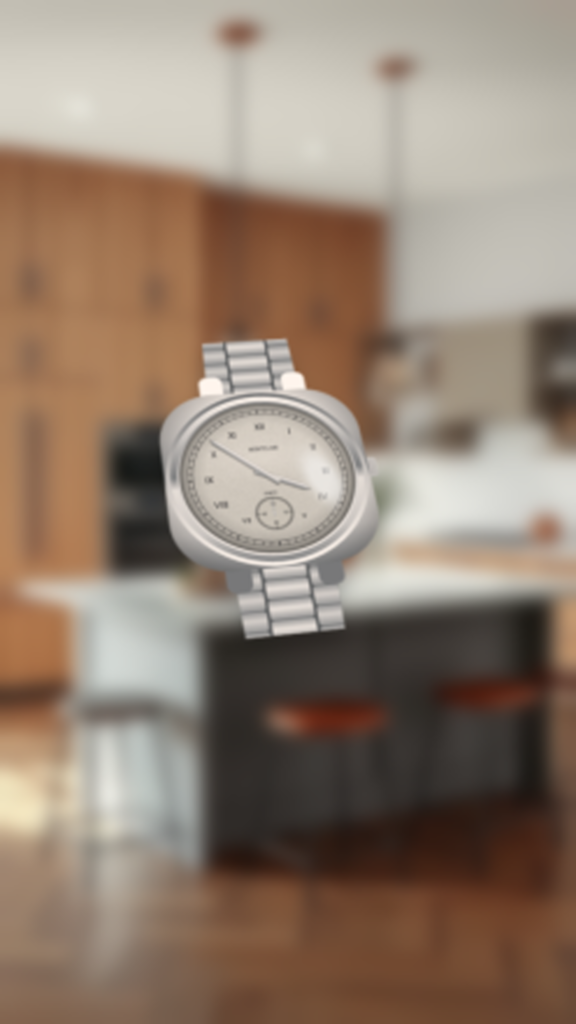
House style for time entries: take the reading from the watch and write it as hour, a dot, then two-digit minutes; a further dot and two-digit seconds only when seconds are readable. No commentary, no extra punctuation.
3.52
